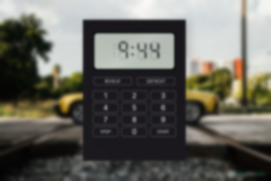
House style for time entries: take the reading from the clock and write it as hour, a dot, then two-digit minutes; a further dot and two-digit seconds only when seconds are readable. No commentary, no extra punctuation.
9.44
